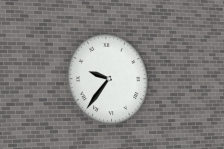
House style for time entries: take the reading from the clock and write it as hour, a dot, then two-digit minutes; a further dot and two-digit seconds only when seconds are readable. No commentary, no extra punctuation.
9.37
